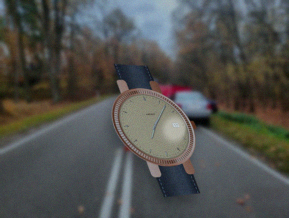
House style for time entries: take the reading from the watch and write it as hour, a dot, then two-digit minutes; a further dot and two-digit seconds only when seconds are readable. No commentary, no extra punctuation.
7.07
